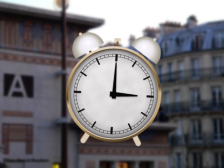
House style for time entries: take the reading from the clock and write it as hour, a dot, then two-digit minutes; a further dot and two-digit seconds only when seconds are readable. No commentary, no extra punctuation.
3.00
